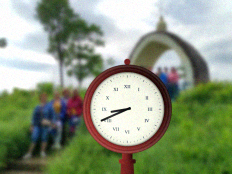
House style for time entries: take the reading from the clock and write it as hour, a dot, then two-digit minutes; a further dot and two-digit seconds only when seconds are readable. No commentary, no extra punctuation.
8.41
